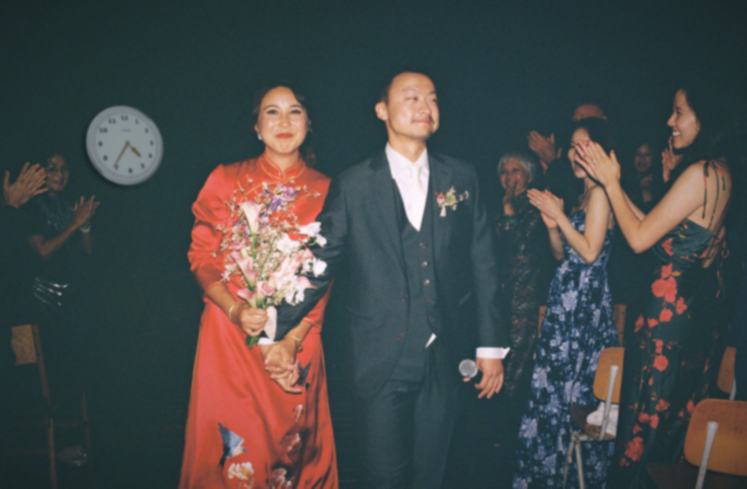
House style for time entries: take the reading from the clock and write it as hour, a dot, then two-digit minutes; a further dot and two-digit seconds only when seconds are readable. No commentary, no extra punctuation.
4.36
